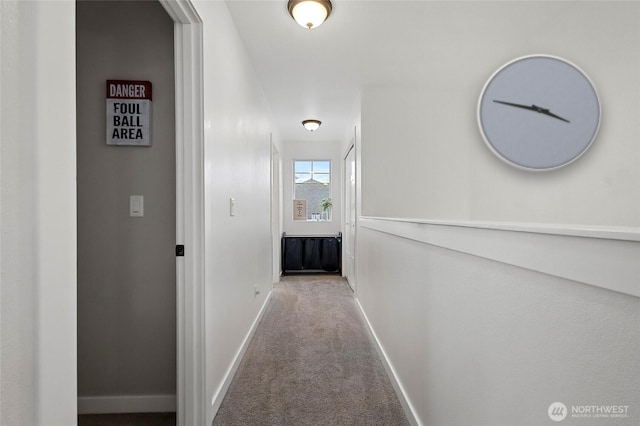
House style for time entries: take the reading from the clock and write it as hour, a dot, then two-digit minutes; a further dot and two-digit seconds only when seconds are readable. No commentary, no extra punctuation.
3.47
